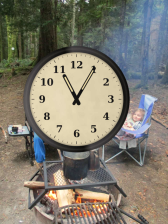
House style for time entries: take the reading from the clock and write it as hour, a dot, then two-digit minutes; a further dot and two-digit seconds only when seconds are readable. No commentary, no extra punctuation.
11.05
